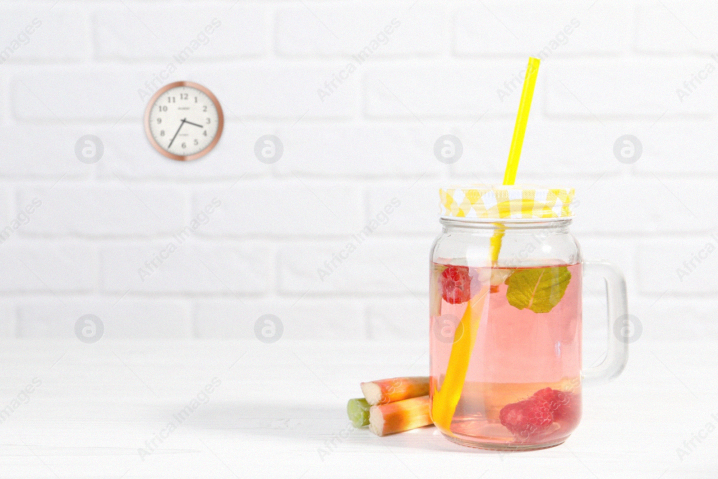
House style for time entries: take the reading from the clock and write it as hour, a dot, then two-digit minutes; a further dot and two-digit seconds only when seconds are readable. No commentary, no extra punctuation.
3.35
